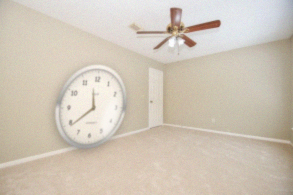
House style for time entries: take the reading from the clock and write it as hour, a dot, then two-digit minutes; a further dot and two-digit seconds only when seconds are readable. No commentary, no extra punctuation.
11.39
